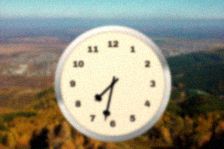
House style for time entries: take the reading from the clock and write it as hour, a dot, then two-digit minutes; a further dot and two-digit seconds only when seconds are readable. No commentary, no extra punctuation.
7.32
